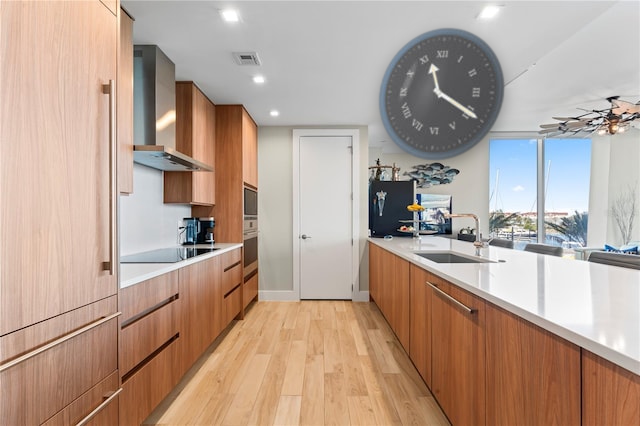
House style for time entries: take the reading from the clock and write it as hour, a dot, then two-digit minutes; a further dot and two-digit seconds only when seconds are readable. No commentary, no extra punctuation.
11.20
